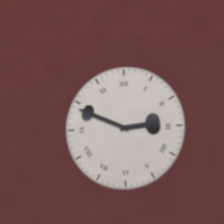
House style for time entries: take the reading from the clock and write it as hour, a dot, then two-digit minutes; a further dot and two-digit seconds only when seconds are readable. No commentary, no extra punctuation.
2.49
